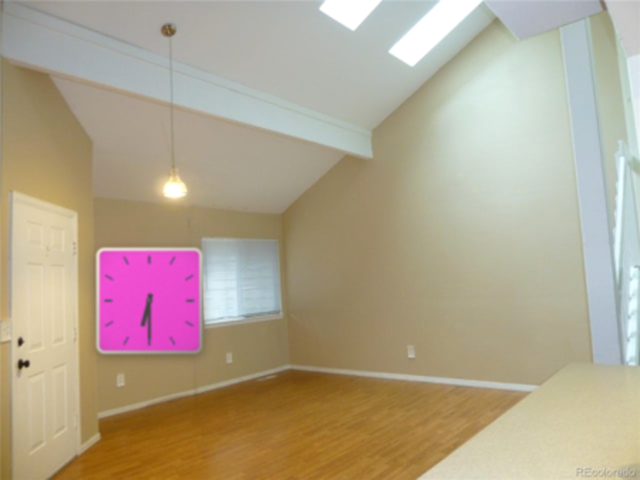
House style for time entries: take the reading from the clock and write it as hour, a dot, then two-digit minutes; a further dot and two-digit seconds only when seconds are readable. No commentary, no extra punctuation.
6.30
